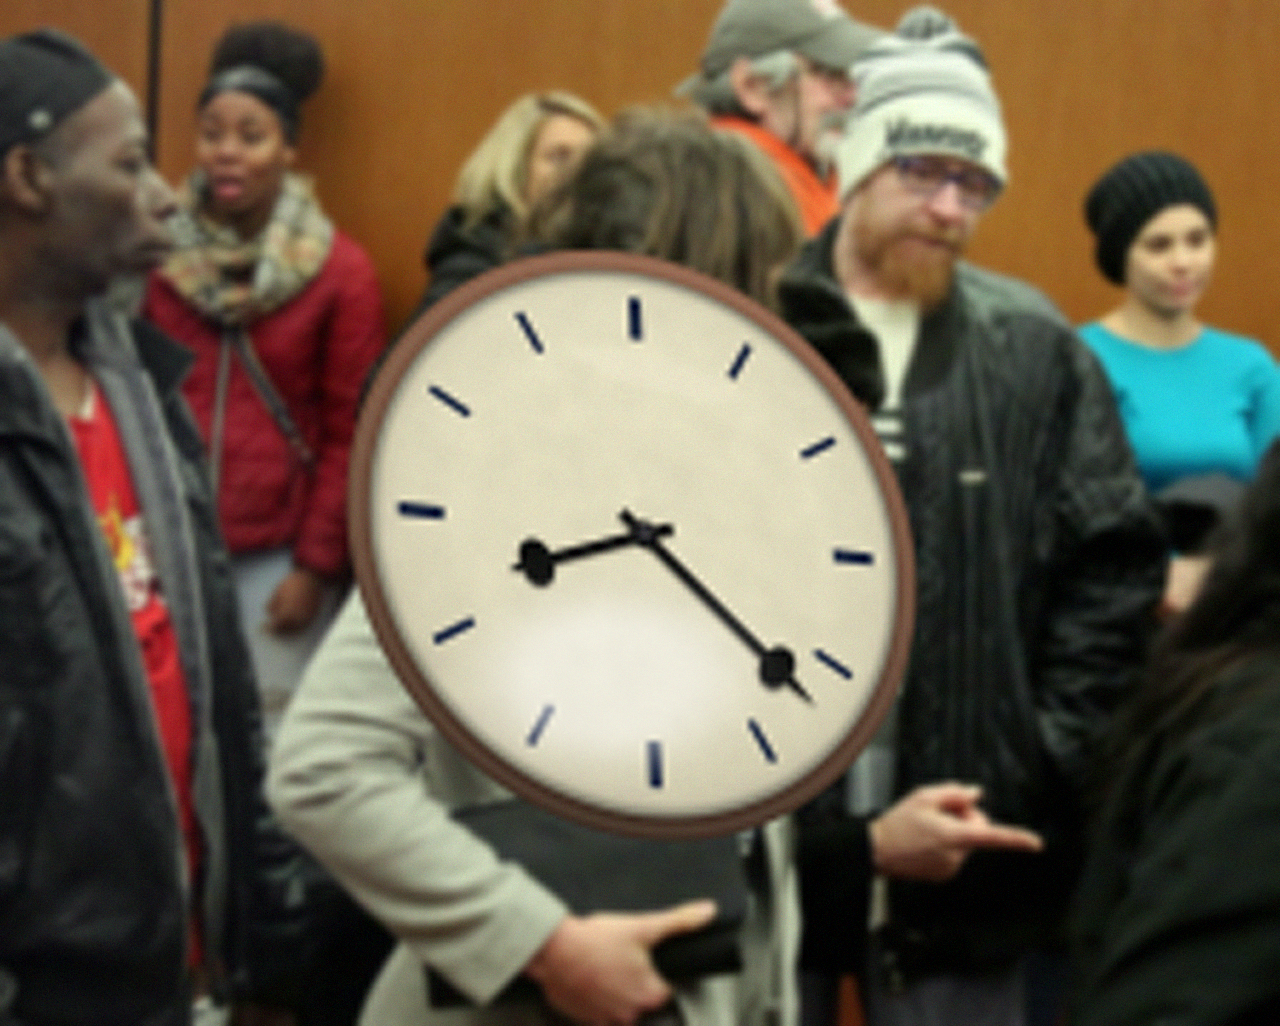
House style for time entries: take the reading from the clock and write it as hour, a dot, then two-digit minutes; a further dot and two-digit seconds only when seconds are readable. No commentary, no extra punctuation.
8.22
